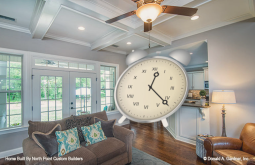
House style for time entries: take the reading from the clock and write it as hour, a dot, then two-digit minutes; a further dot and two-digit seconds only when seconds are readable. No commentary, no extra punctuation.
12.22
